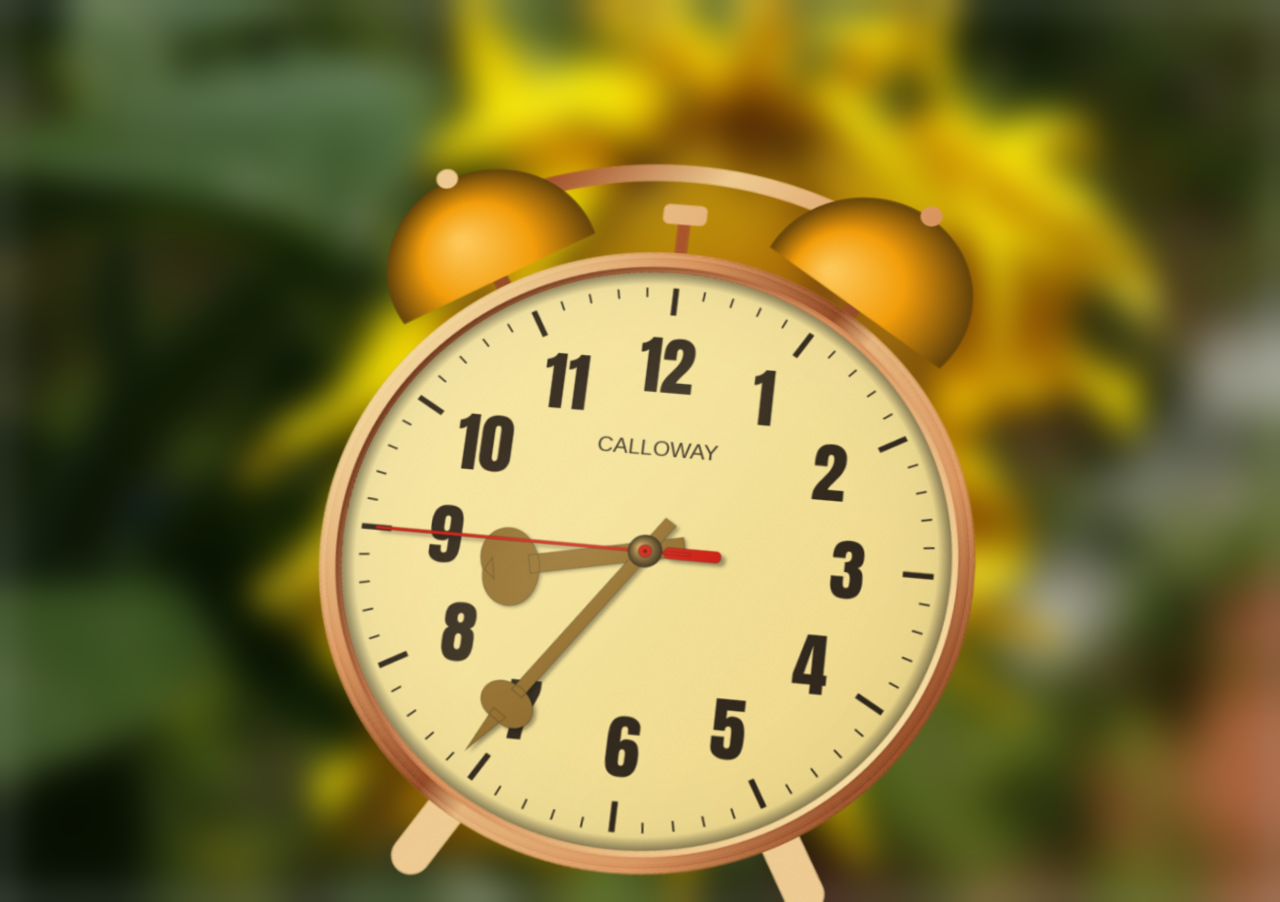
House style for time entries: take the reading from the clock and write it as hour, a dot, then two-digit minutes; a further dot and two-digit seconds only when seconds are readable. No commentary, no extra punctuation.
8.35.45
